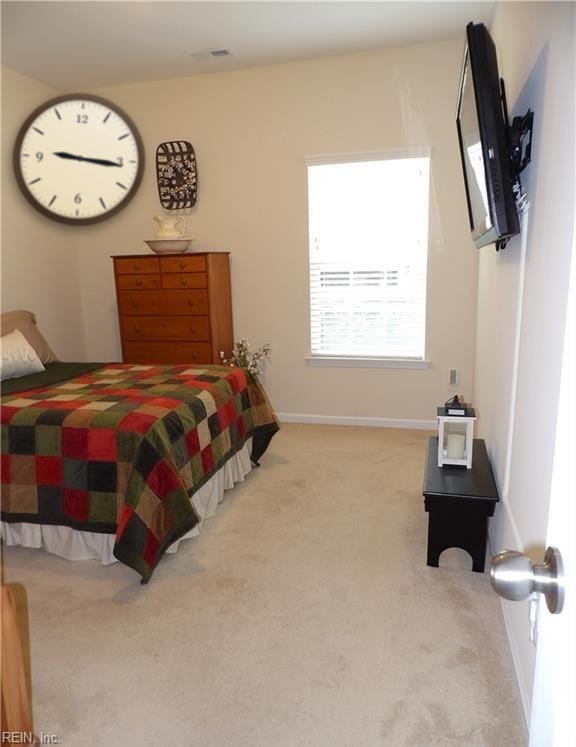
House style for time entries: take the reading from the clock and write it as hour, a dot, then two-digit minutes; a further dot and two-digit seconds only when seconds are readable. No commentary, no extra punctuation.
9.16
